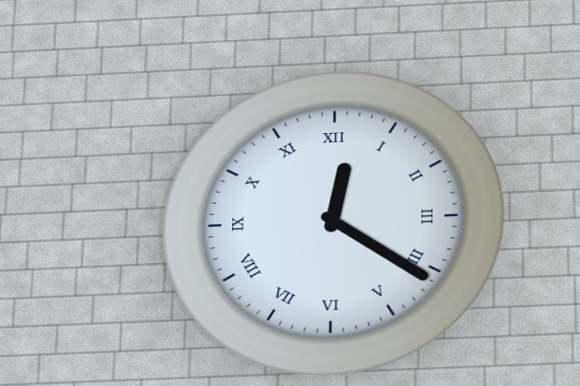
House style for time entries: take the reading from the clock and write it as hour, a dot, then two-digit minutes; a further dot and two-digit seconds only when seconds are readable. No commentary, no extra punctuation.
12.21
